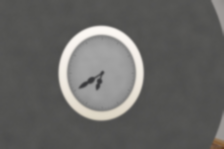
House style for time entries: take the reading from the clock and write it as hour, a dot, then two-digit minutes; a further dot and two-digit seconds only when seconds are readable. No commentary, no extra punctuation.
6.40
